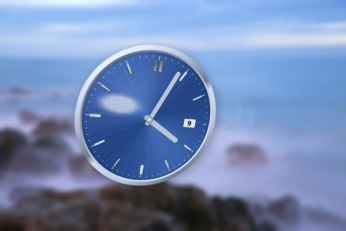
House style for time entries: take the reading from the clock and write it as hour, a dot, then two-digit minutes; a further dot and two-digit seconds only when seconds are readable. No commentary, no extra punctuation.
4.04
